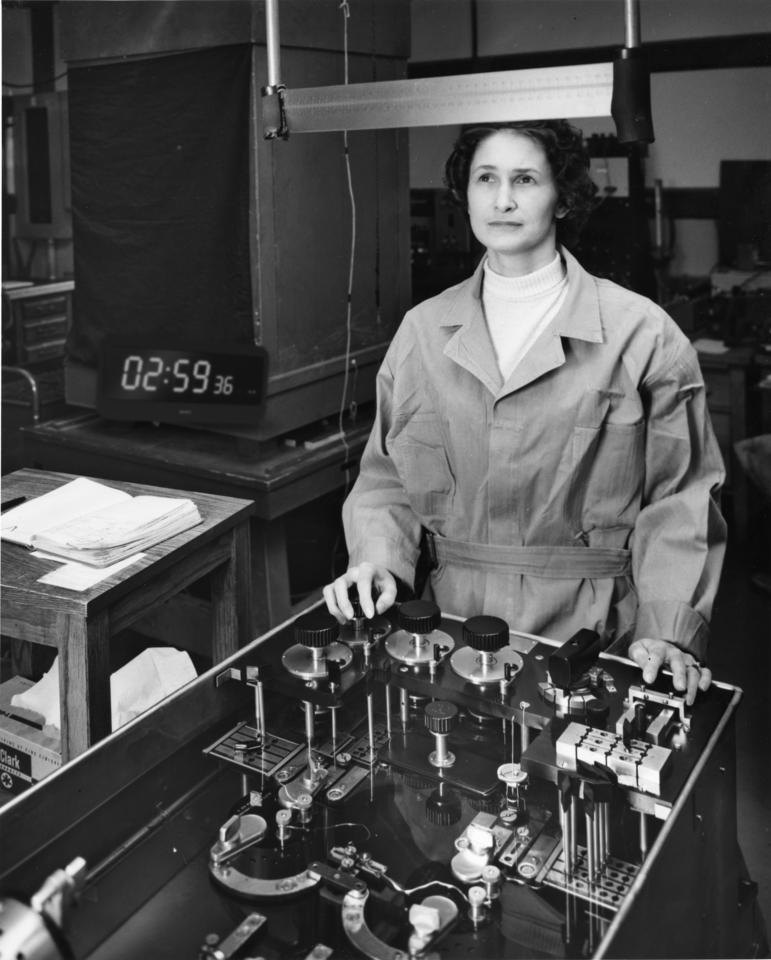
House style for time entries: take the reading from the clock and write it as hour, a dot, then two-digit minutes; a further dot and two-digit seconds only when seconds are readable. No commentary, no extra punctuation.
2.59.36
